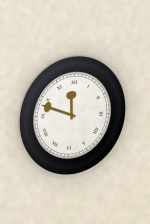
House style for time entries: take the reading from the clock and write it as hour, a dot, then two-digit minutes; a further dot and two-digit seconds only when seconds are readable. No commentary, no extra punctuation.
11.48
